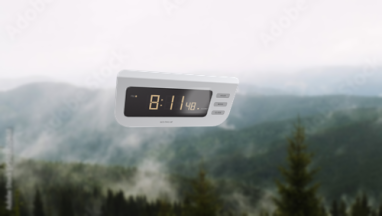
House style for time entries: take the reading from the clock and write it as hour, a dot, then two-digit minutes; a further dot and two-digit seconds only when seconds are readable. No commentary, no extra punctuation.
8.11.48
